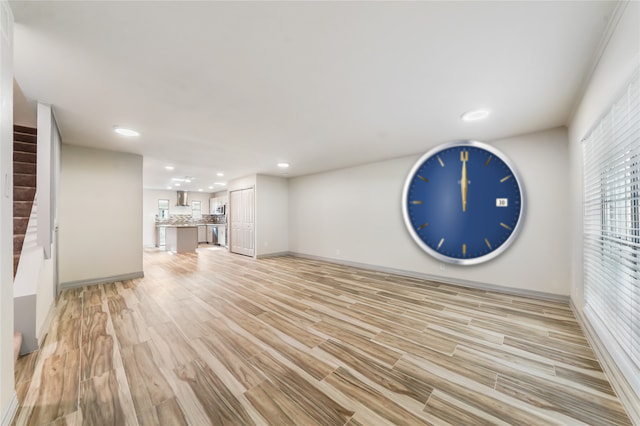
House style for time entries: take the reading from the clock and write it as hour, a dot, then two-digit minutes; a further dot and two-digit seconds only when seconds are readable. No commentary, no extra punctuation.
12.00
